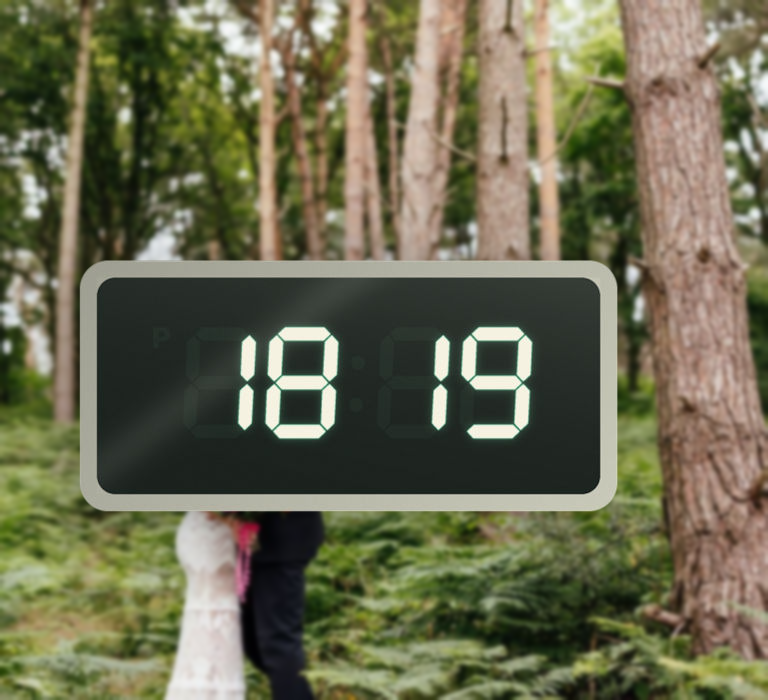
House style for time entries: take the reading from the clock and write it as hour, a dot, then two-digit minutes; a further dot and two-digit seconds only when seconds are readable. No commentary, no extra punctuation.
18.19
